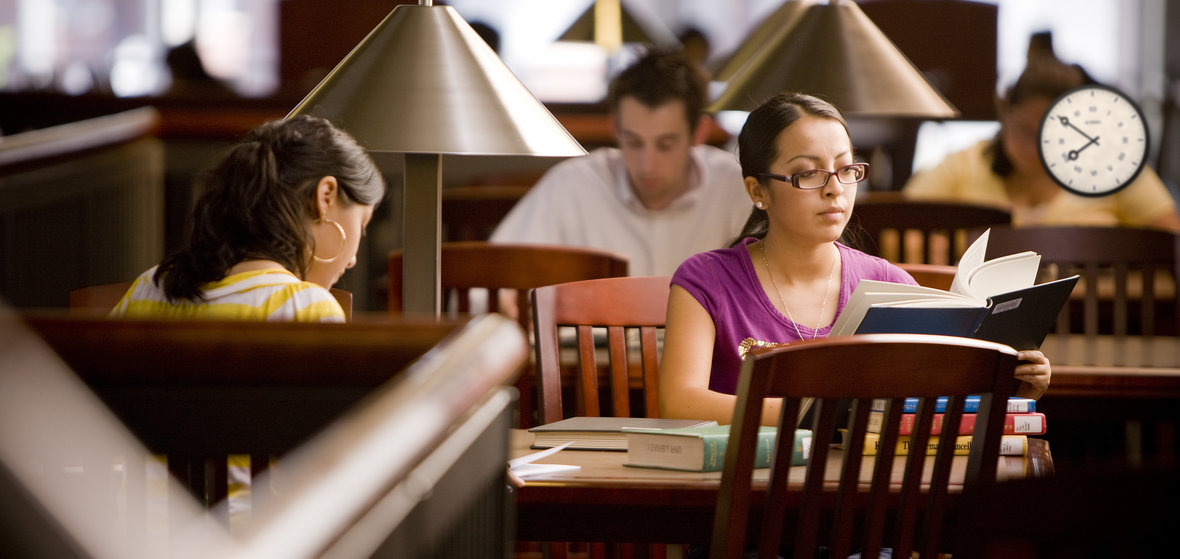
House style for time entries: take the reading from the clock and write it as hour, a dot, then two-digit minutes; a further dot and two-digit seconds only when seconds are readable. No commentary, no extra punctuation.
7.51
